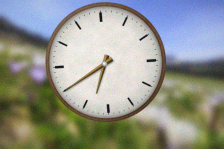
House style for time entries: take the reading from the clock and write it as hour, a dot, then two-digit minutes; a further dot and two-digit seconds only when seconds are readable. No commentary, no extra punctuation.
6.40
